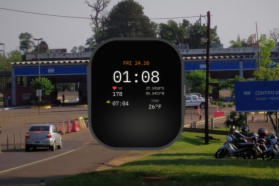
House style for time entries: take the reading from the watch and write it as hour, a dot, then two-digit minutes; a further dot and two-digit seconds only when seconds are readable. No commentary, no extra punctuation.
1.08
